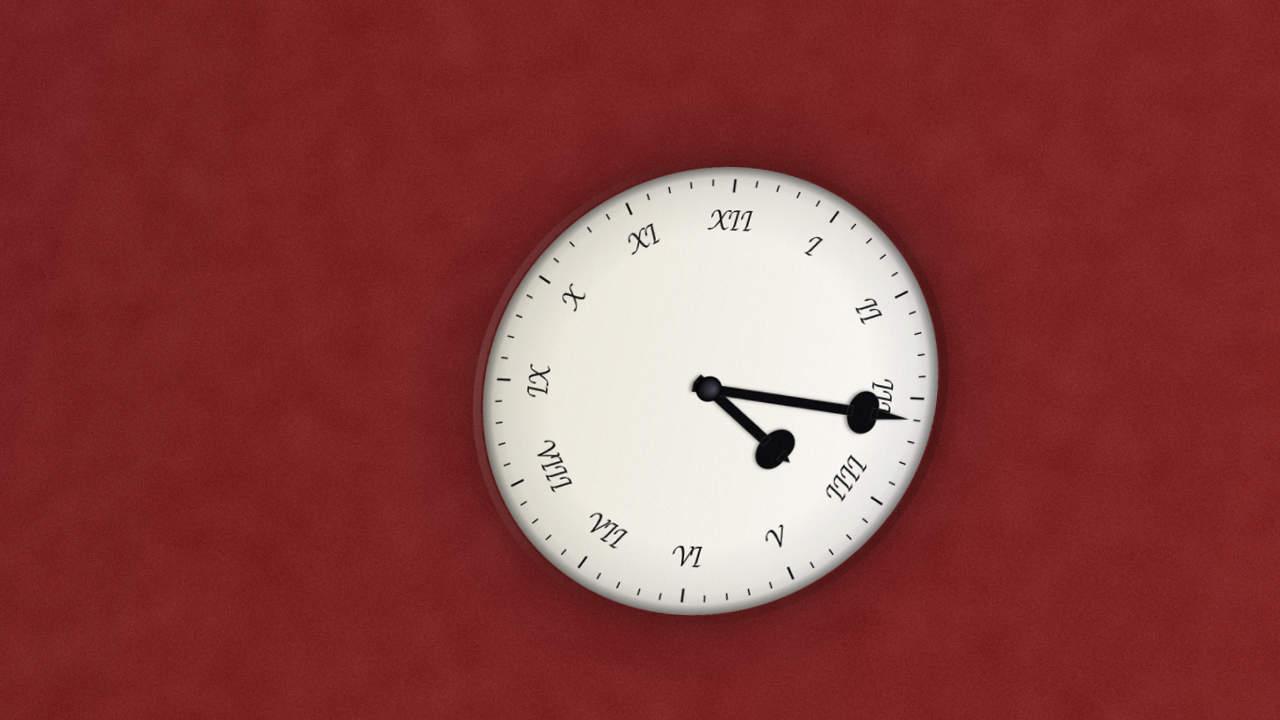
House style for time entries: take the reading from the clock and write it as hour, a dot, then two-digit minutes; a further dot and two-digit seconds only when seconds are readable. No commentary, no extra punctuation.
4.16
